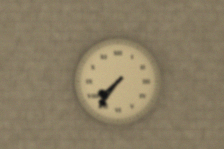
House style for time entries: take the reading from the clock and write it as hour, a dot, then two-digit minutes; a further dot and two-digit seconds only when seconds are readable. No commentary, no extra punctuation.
7.36
